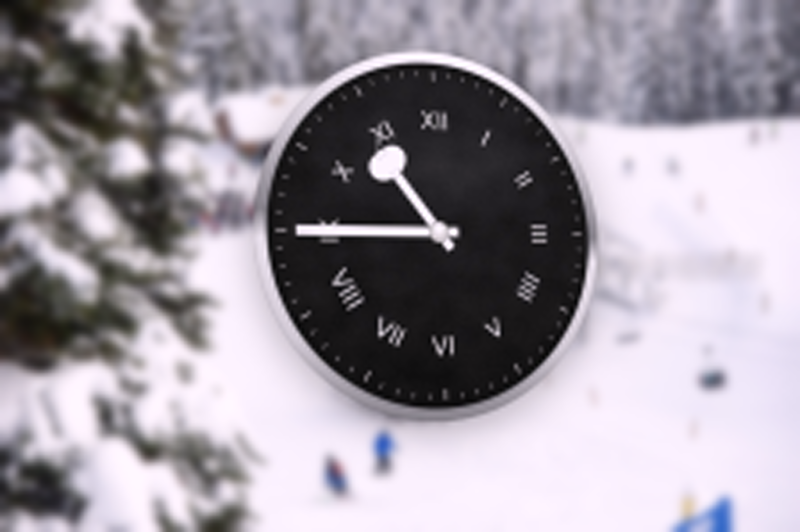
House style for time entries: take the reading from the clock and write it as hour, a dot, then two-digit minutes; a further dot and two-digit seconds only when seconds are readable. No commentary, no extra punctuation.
10.45
